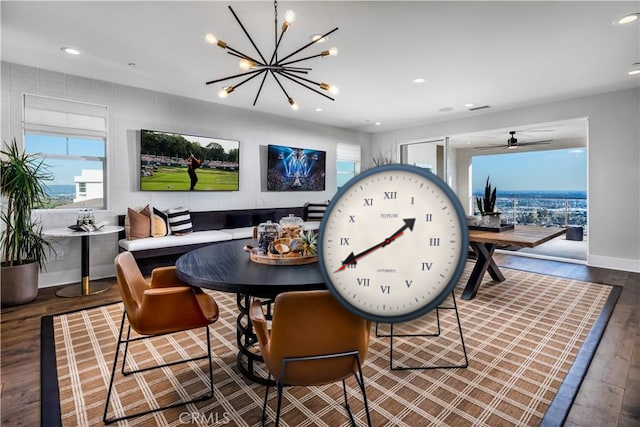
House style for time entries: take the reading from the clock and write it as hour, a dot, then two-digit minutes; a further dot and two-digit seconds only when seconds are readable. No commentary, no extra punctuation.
1.40.40
